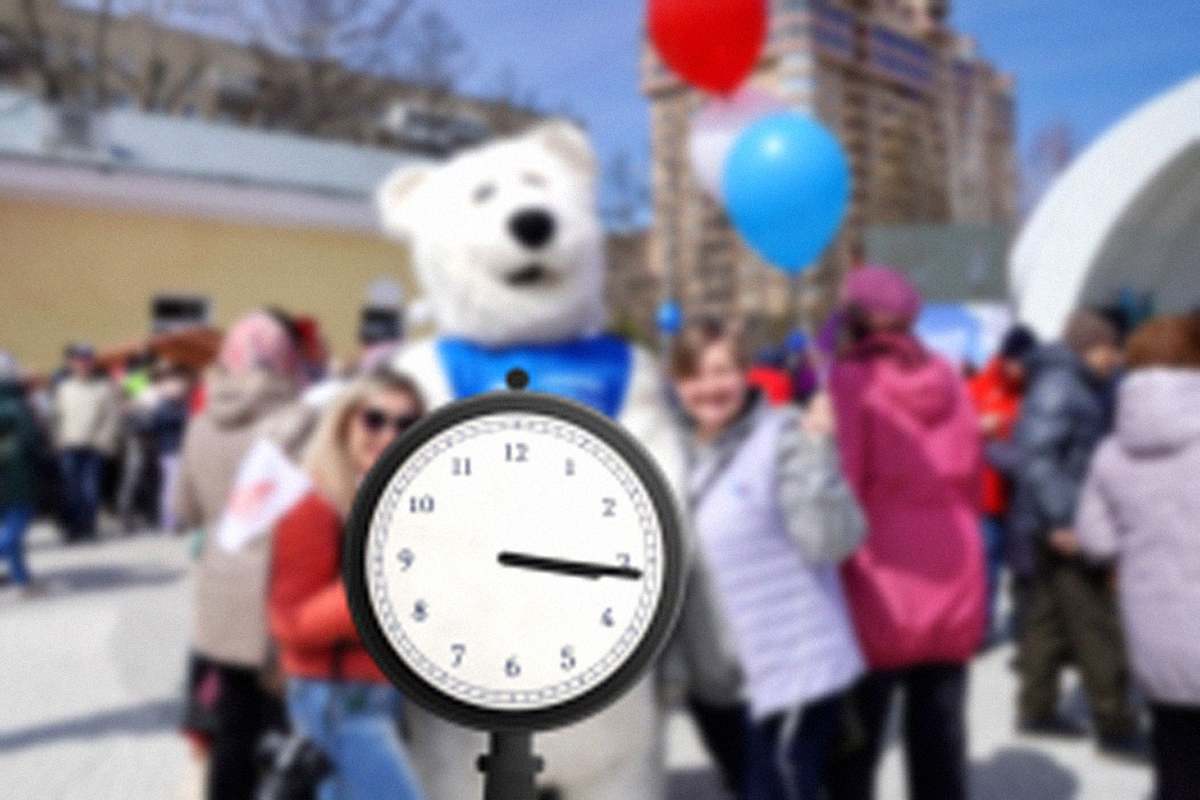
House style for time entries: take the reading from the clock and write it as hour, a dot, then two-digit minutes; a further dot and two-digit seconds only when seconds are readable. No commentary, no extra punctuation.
3.16
